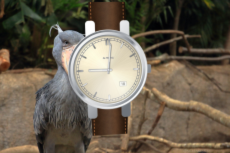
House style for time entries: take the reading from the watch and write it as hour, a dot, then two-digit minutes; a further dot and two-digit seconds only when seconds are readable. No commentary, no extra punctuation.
9.01
